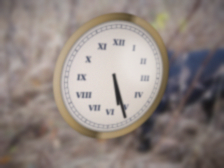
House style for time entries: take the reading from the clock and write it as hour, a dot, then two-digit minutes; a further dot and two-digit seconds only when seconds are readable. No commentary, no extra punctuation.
5.26
